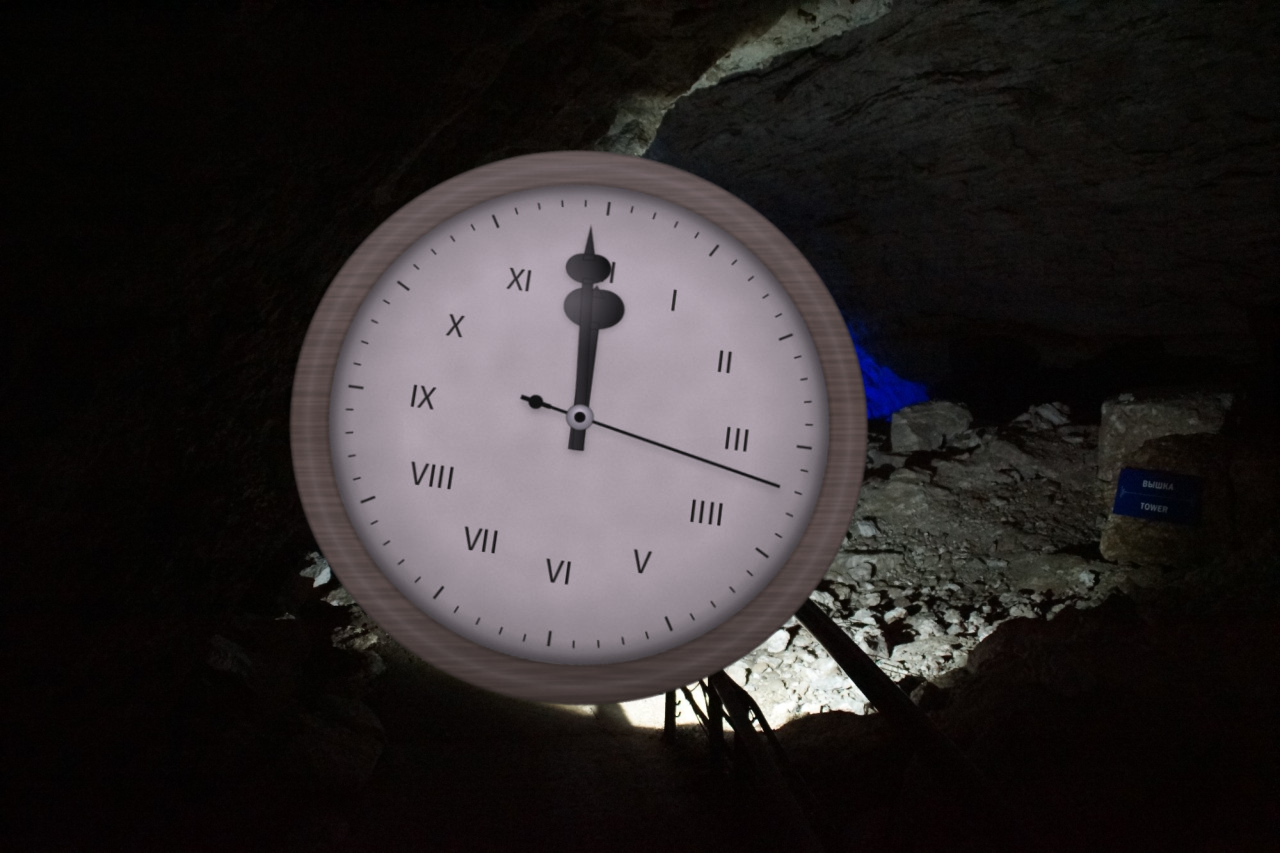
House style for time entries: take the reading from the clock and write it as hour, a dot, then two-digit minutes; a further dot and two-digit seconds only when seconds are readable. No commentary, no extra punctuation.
11.59.17
